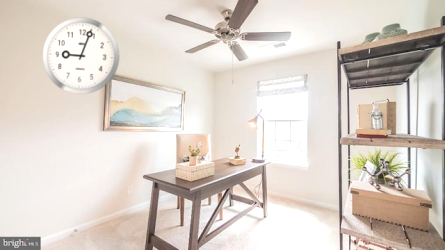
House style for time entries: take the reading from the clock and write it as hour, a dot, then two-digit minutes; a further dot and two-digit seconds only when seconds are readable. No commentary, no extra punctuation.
9.03
